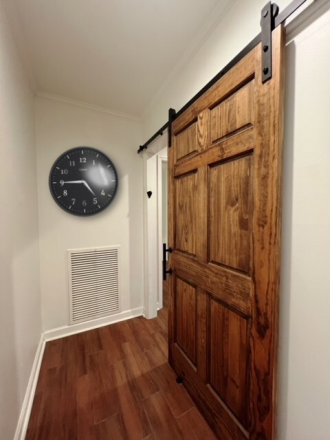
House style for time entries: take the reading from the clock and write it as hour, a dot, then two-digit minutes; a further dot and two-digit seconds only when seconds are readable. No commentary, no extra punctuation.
4.45
